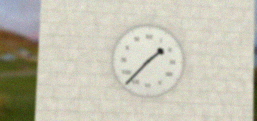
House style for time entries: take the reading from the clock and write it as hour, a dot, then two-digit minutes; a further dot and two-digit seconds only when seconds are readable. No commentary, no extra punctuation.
1.37
